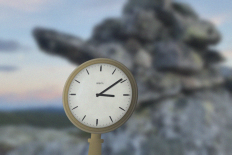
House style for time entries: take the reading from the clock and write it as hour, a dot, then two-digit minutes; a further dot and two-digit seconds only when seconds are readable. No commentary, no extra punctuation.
3.09
